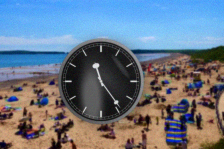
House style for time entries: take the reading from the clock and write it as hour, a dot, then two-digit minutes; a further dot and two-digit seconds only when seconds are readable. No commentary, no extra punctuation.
11.24
